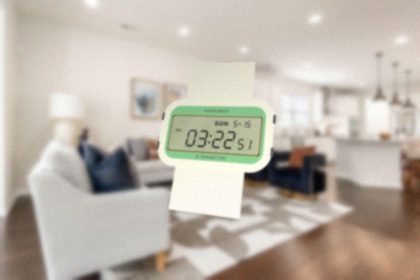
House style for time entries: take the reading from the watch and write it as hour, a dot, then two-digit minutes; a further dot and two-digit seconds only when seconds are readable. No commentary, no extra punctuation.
3.22.51
